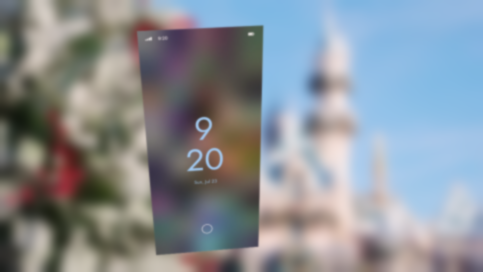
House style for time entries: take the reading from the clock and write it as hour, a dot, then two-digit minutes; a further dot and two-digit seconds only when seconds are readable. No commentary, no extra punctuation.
9.20
